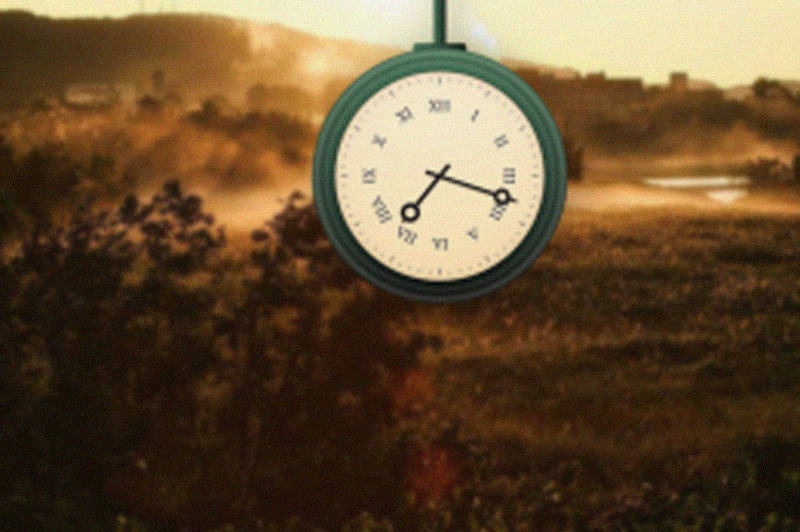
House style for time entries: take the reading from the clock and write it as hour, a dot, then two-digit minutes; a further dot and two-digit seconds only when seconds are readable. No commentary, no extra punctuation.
7.18
